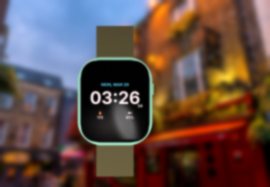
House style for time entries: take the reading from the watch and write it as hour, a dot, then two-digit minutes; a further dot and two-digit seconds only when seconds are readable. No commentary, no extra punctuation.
3.26
